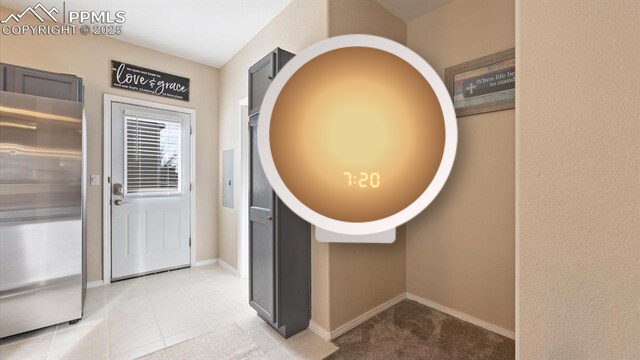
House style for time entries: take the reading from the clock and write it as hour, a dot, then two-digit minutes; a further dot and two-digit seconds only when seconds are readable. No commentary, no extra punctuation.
7.20
